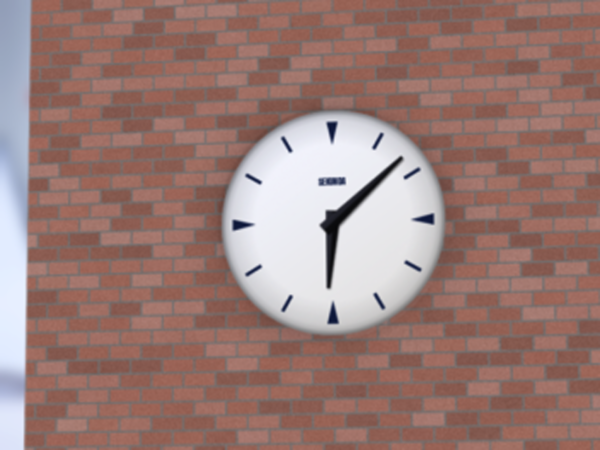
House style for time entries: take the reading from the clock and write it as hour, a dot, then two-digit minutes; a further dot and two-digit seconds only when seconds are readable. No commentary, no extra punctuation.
6.08
